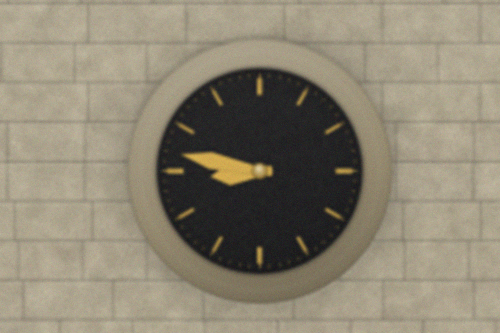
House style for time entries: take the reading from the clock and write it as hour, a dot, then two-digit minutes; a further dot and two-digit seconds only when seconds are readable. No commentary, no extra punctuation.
8.47
